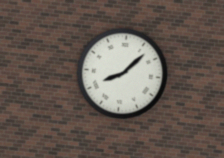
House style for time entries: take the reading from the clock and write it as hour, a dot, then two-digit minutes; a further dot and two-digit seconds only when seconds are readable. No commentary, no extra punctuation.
8.07
